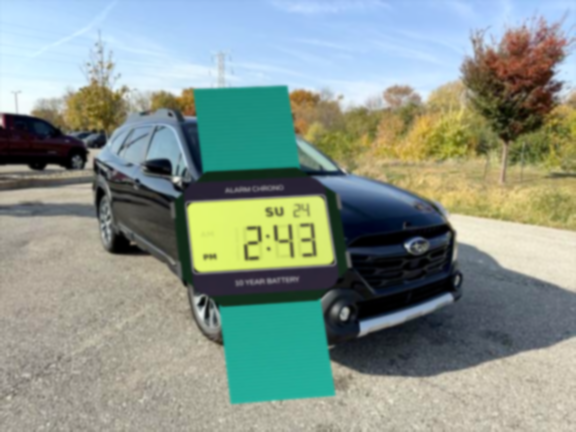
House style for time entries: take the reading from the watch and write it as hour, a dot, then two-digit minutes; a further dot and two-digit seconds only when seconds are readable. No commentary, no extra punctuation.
2.43
